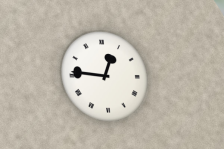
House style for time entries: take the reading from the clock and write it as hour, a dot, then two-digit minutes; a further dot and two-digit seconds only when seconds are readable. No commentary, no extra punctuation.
12.46
